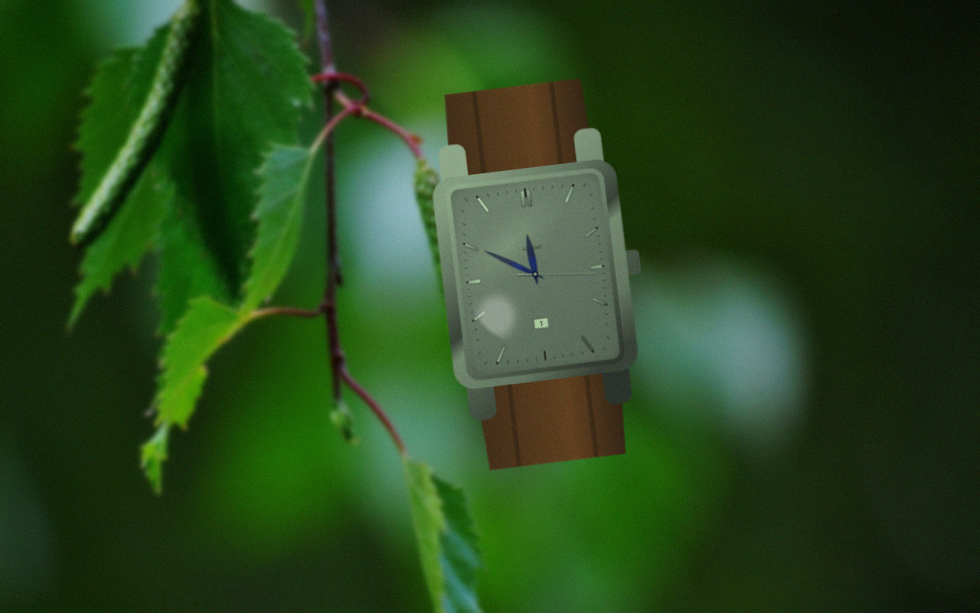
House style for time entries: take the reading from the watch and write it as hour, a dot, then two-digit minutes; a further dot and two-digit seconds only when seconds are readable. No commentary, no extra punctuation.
11.50.16
